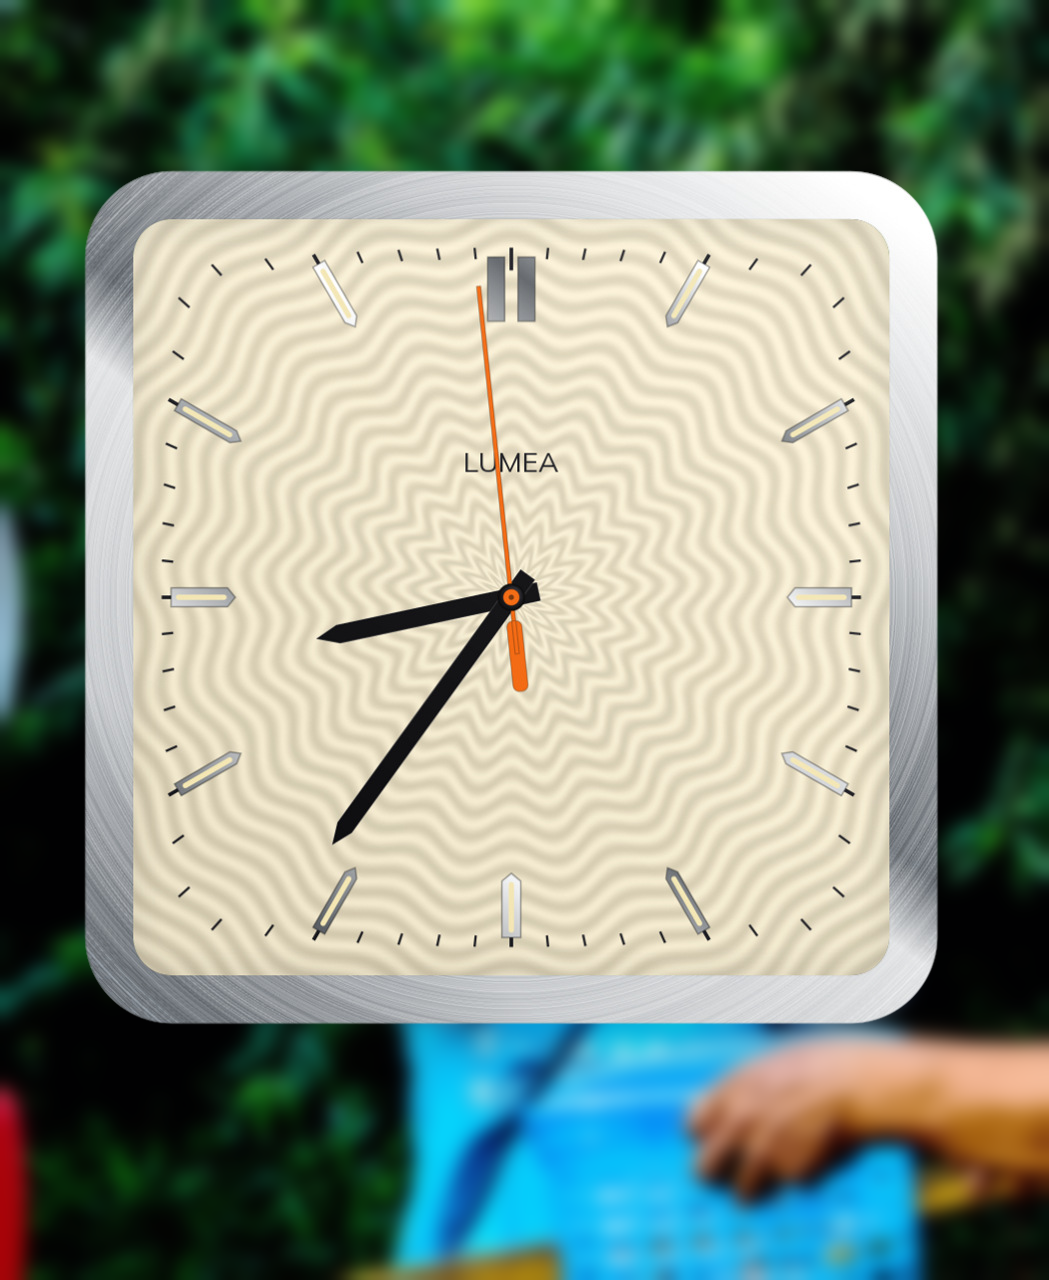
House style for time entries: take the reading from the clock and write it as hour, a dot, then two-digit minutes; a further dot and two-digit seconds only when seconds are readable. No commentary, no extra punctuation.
8.35.59
